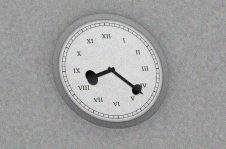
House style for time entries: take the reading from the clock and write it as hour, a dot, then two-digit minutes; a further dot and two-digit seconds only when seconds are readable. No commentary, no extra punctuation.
8.22
